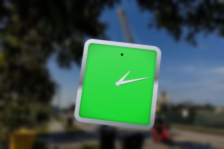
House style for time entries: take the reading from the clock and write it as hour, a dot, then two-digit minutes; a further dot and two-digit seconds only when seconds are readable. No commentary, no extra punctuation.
1.12
